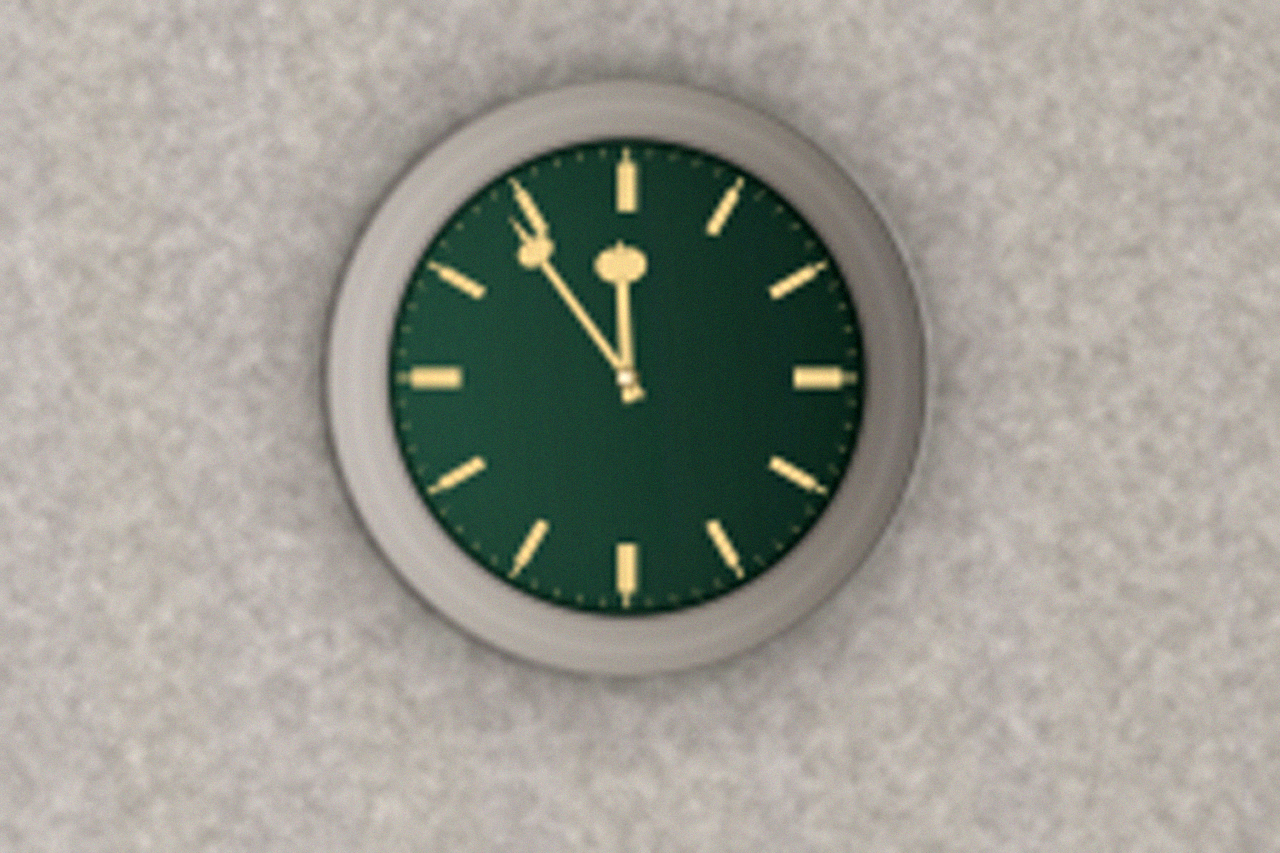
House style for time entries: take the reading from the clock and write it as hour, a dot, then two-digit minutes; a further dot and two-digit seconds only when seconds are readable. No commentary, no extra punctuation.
11.54
